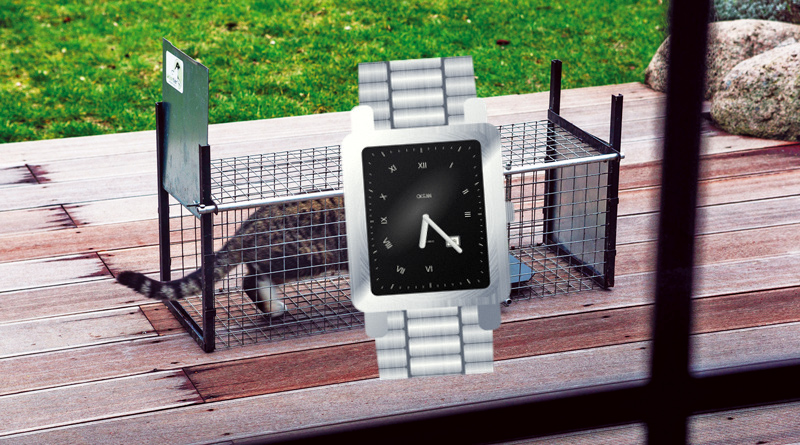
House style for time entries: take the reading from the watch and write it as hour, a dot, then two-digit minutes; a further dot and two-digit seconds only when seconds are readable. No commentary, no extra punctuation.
6.23
